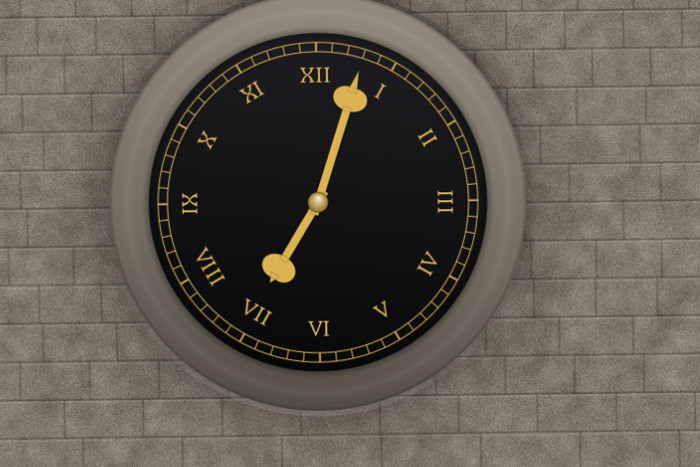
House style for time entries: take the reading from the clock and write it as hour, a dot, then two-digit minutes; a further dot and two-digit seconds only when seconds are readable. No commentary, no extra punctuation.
7.03
